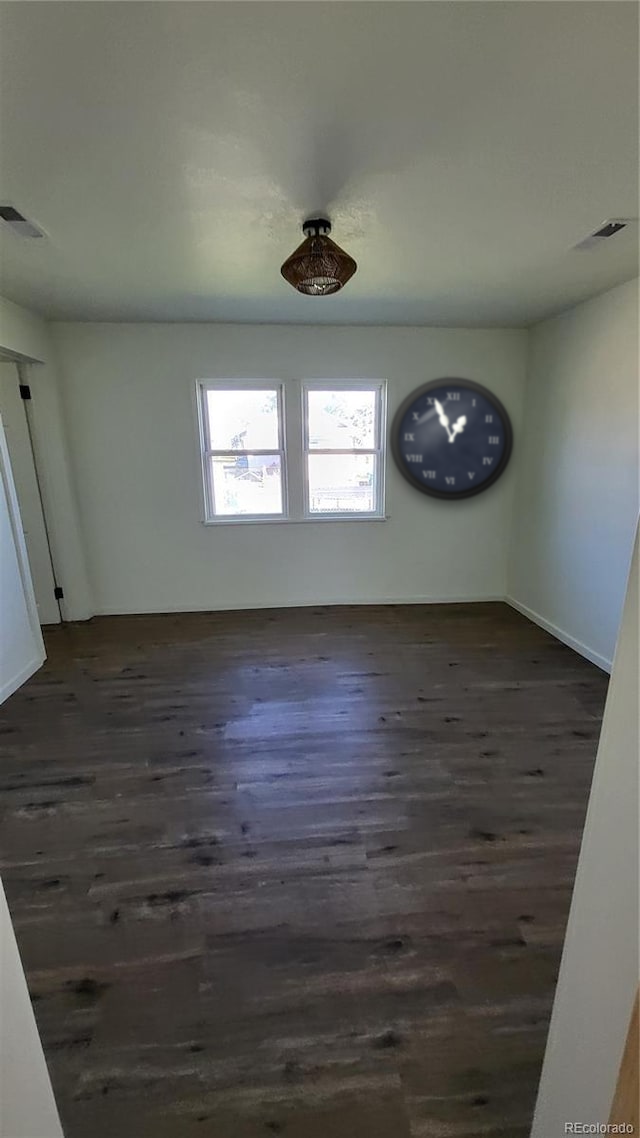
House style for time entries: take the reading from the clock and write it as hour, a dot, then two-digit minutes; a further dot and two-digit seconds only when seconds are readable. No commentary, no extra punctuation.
12.56
